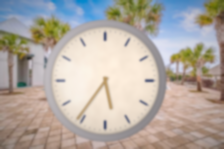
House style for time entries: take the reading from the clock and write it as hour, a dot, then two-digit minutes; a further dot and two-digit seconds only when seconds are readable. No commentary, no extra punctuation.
5.36
